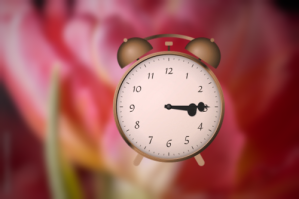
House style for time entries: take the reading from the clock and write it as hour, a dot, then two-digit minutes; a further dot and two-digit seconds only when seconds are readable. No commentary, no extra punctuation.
3.15
